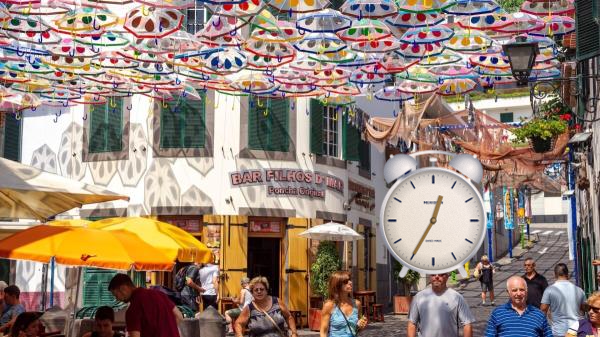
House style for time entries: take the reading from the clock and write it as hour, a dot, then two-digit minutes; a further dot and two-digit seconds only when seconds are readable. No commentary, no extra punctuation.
12.35
